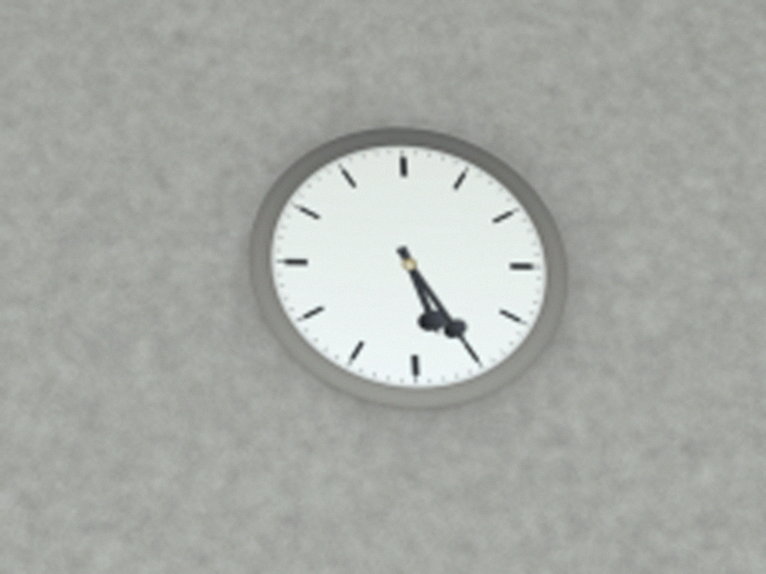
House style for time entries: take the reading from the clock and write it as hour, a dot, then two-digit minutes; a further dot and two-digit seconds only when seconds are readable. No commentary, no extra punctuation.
5.25
